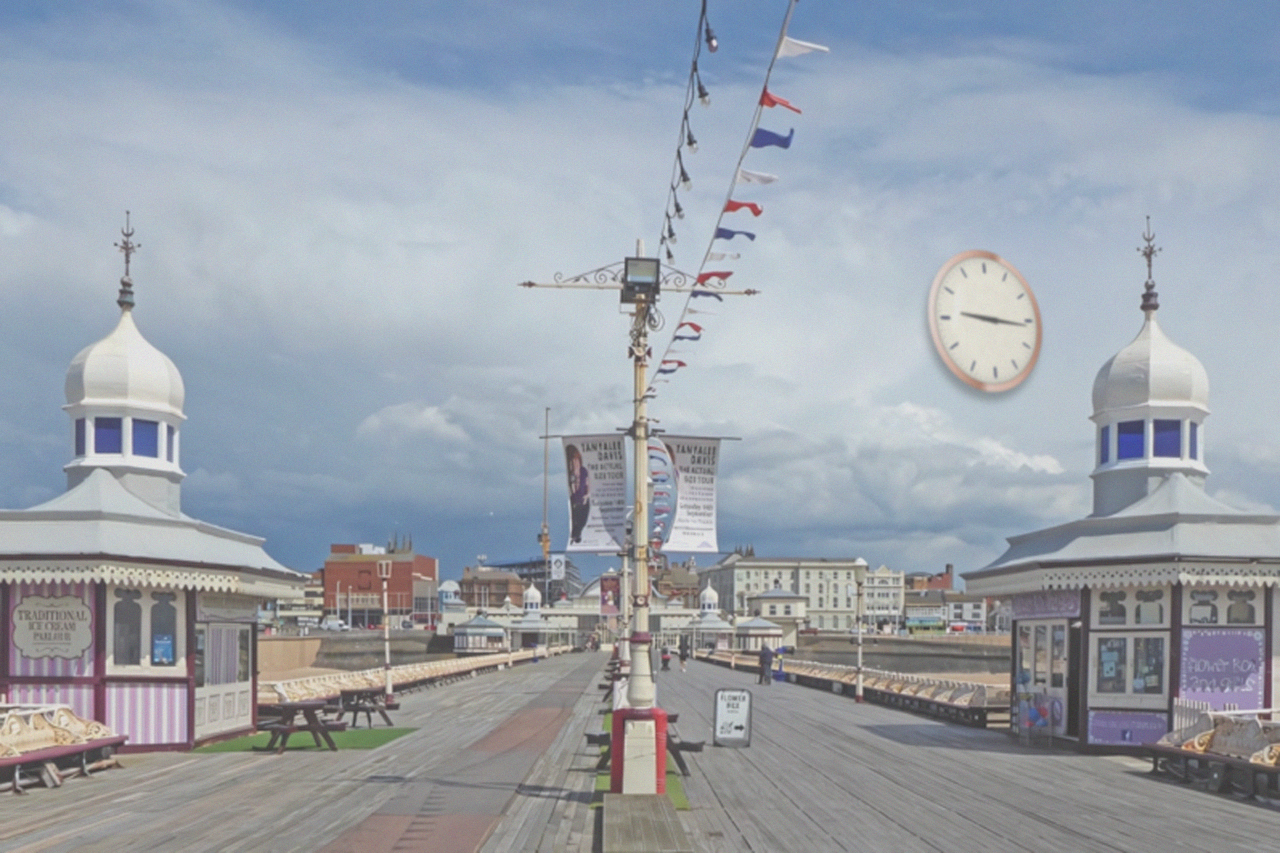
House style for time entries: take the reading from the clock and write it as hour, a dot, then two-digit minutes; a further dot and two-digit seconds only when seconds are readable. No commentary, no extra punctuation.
9.16
